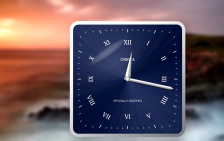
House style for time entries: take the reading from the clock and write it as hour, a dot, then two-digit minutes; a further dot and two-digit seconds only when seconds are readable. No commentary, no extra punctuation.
12.17
